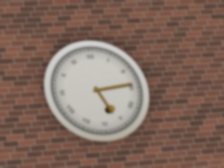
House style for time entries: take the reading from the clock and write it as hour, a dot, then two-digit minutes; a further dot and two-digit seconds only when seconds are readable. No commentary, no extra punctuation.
5.14
